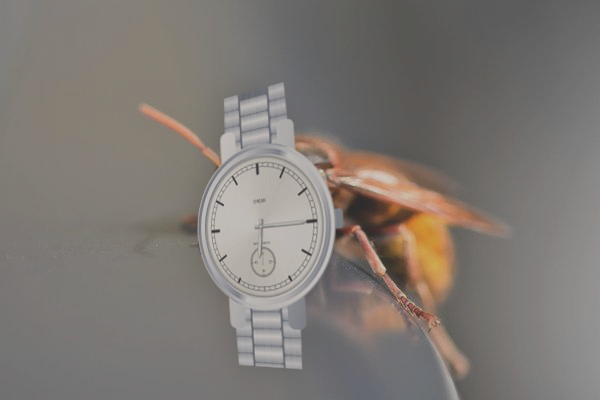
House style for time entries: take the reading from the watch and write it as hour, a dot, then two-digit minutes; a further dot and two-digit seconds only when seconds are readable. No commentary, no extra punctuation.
6.15
